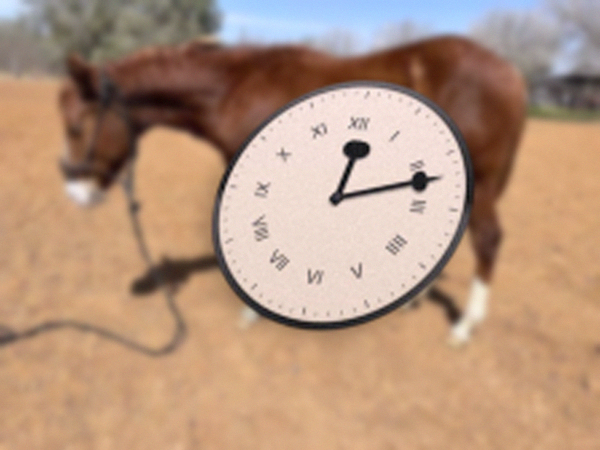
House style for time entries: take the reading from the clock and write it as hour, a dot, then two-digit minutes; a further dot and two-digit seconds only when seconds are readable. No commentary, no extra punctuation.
12.12
